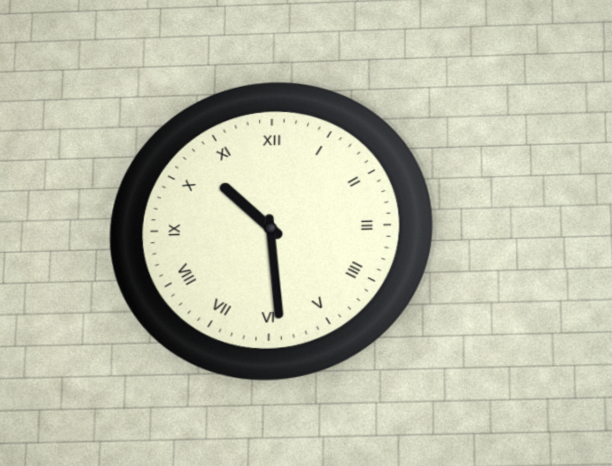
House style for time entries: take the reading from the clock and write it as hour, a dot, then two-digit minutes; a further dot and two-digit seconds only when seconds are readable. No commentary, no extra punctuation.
10.29
